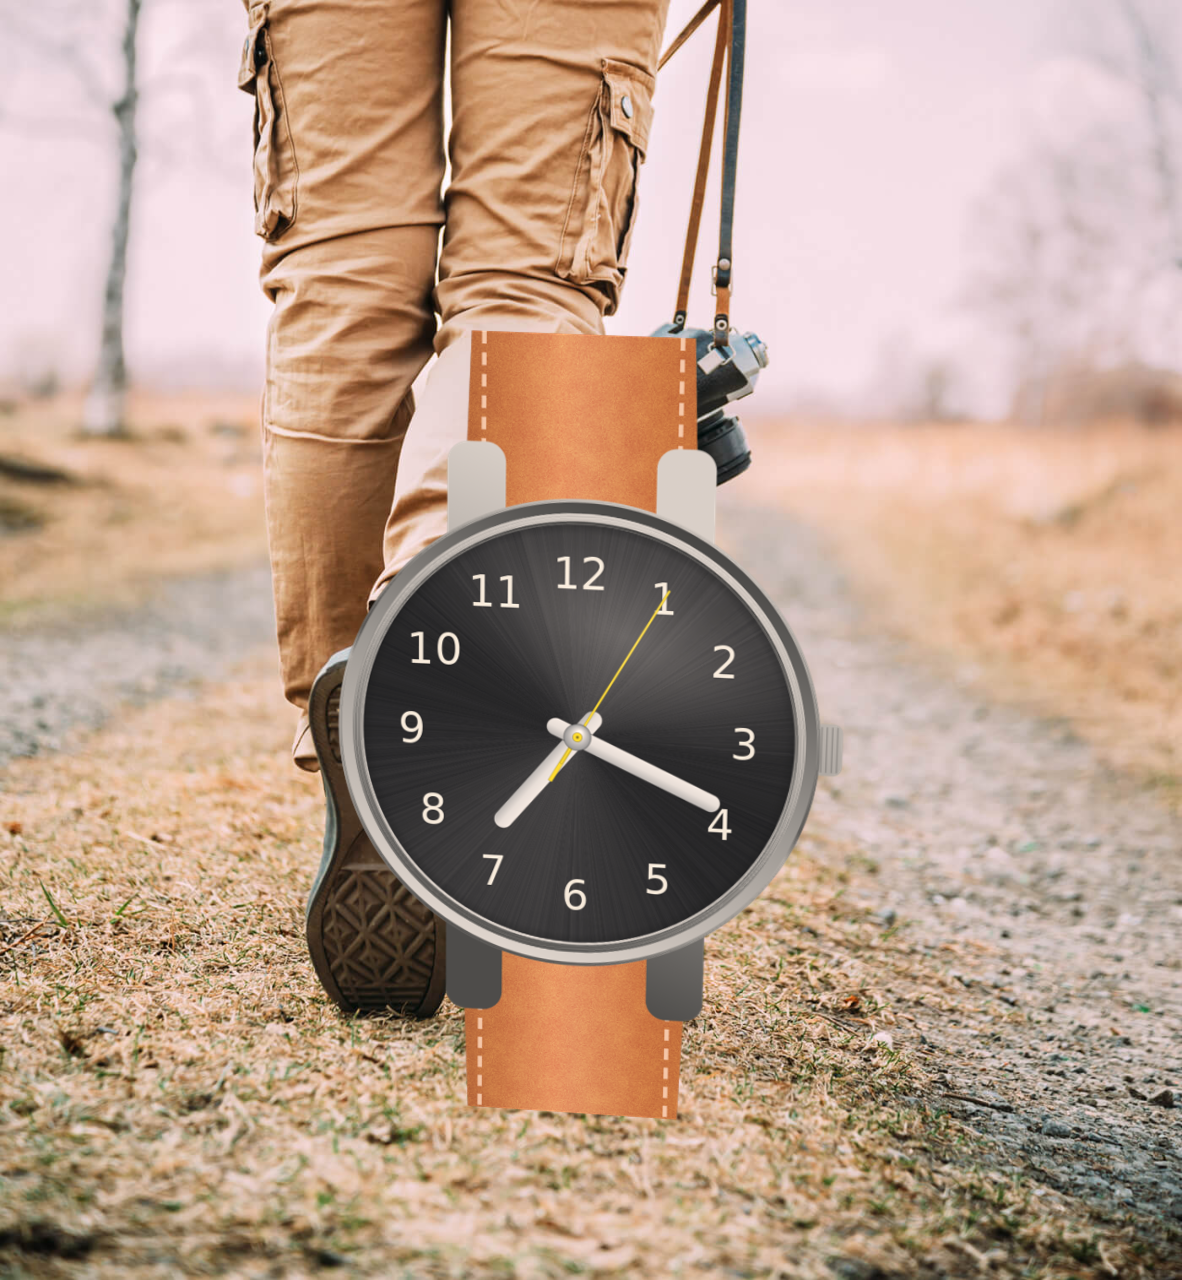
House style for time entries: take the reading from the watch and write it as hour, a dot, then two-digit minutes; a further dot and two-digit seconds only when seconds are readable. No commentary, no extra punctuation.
7.19.05
